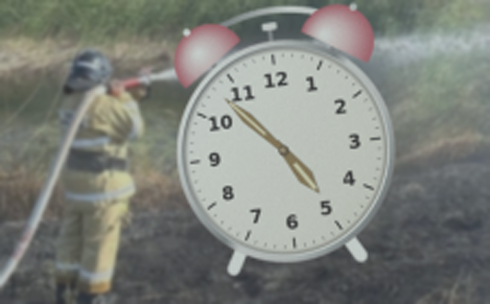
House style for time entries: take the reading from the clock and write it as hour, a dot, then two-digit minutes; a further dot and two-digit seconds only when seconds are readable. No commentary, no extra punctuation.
4.53
